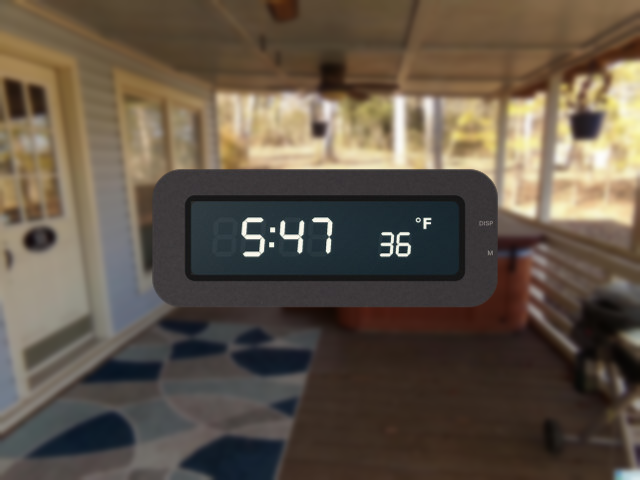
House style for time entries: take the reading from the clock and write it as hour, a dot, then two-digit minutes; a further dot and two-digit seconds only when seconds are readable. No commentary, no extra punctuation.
5.47
